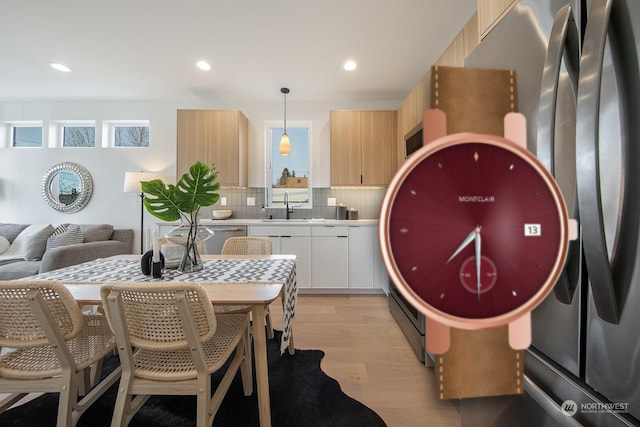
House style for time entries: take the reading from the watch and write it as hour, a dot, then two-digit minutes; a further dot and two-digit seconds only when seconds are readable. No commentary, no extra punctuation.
7.30
